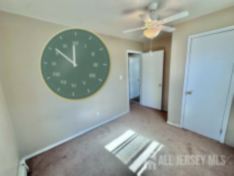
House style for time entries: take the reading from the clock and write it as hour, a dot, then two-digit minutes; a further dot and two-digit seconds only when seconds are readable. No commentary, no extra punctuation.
11.51
